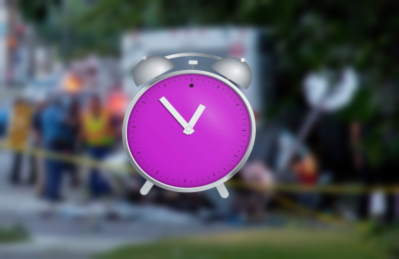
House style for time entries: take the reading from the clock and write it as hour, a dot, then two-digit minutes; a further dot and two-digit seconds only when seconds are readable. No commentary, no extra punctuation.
12.53
